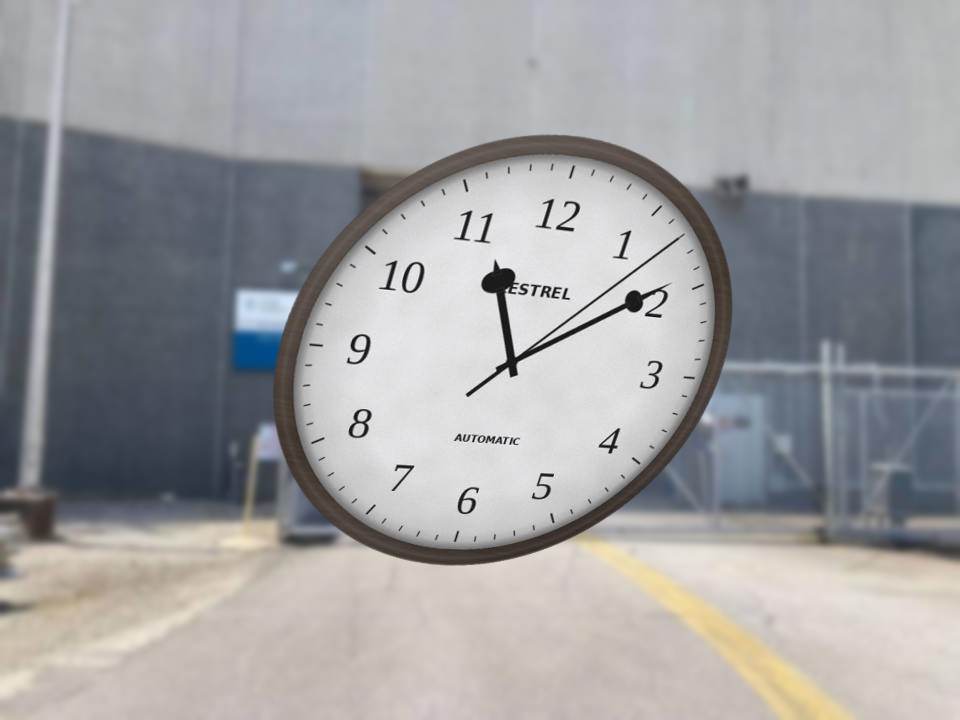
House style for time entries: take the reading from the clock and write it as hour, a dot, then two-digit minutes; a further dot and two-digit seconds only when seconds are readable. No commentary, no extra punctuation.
11.09.07
